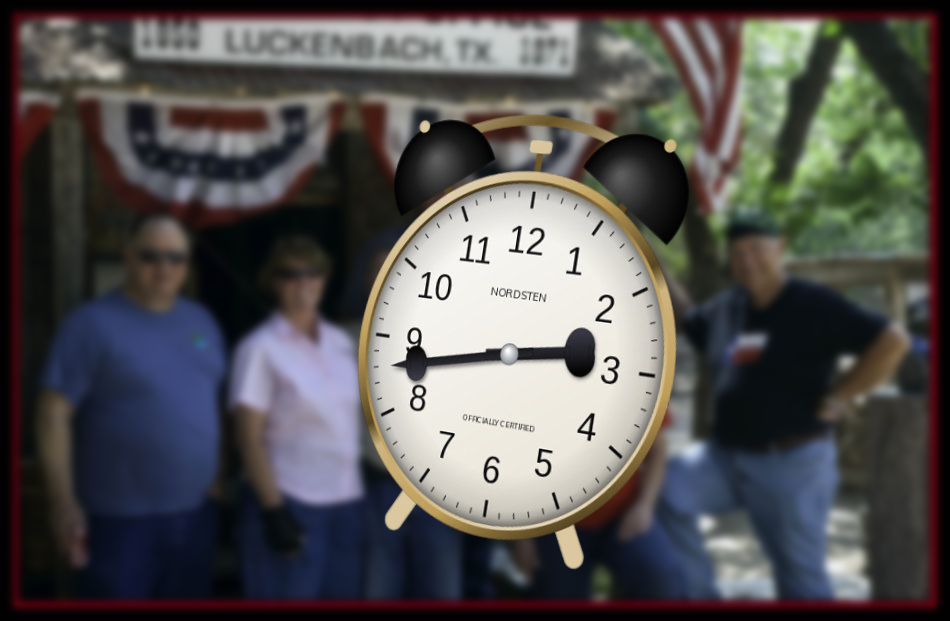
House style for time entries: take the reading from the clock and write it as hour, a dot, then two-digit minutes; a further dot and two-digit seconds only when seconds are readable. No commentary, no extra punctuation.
2.43
